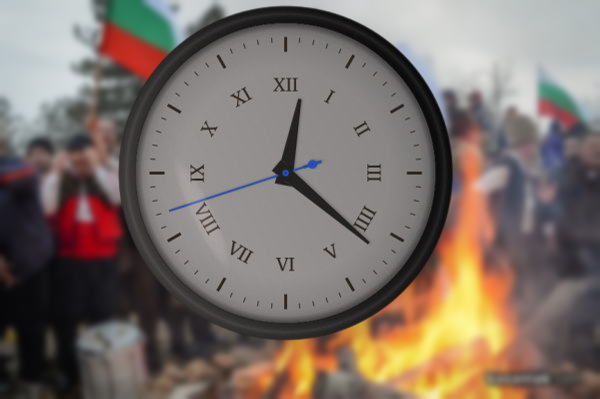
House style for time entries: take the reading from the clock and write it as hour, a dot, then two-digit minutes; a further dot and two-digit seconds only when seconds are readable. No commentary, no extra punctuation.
12.21.42
